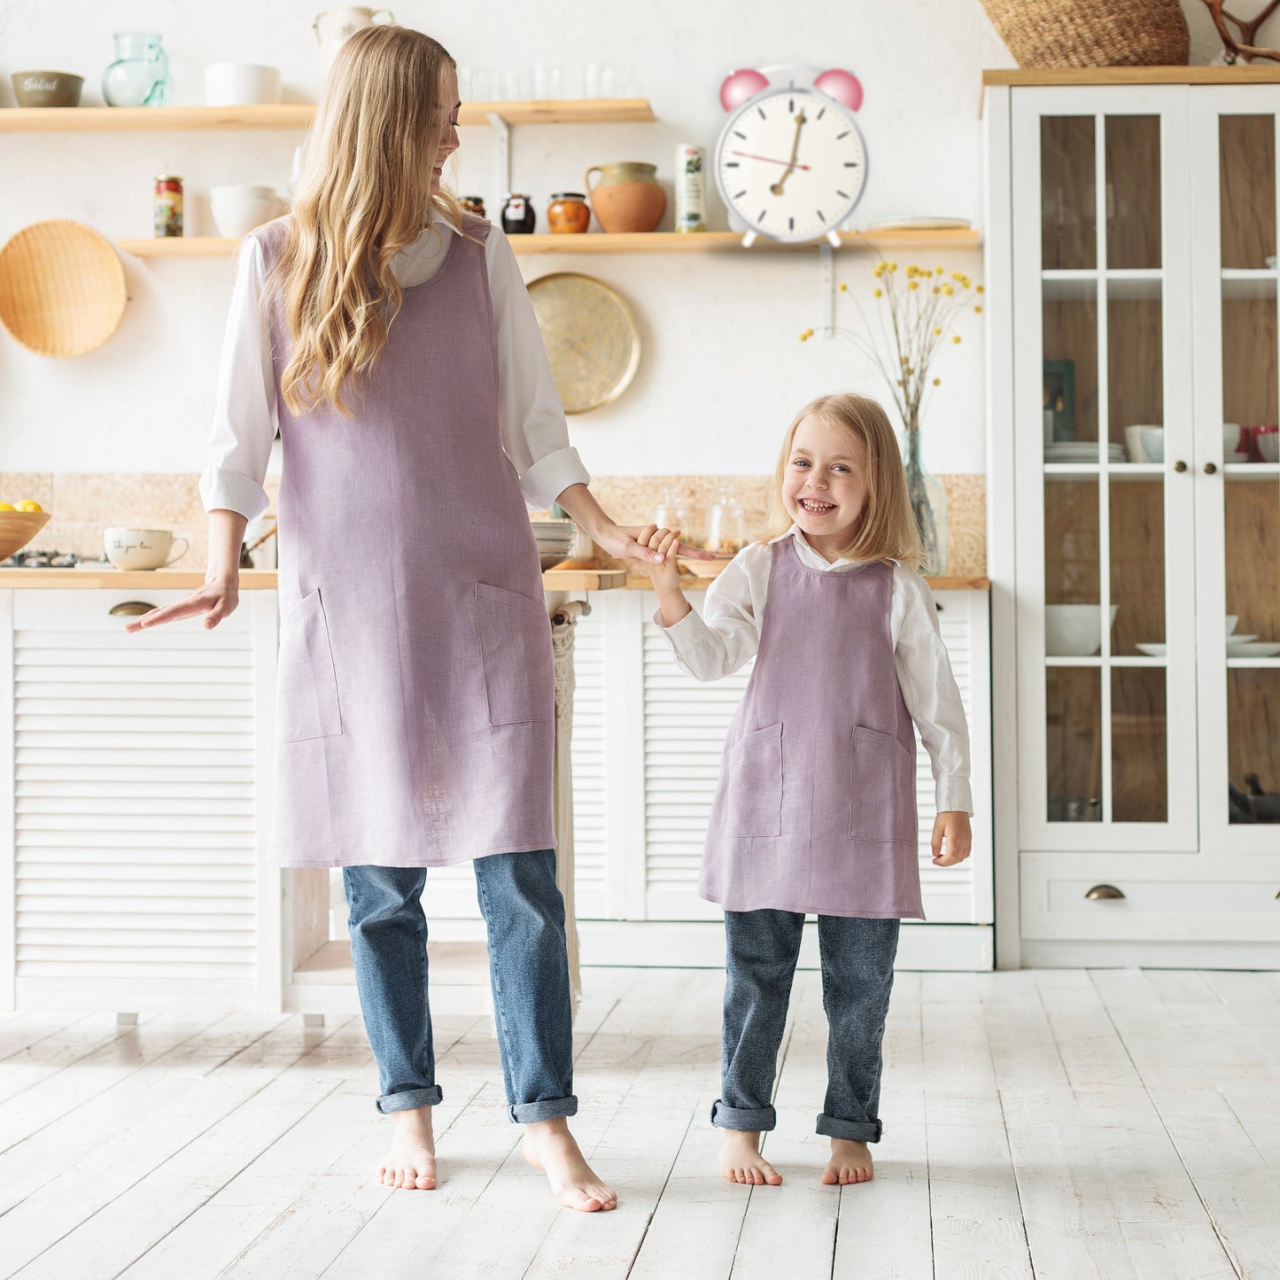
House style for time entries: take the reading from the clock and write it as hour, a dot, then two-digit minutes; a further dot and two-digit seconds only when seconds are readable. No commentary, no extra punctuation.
7.01.47
